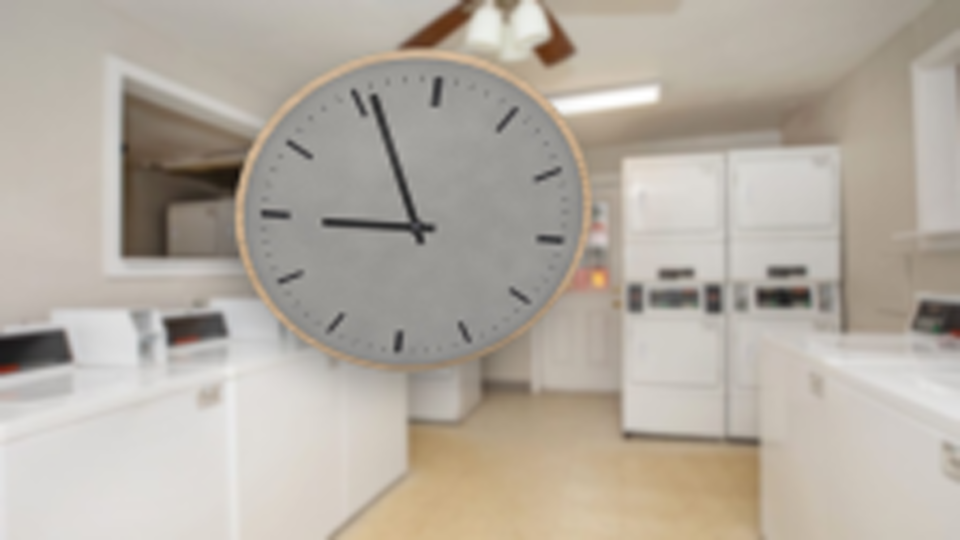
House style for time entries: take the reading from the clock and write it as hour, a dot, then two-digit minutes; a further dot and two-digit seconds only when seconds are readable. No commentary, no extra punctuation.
8.56
